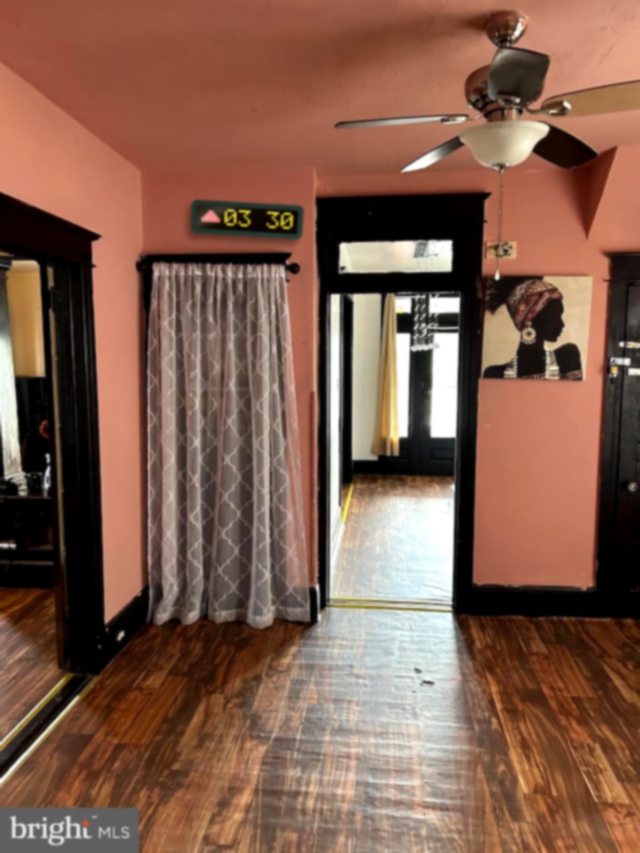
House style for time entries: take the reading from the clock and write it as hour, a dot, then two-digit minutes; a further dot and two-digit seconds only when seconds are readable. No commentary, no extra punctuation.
3.30
